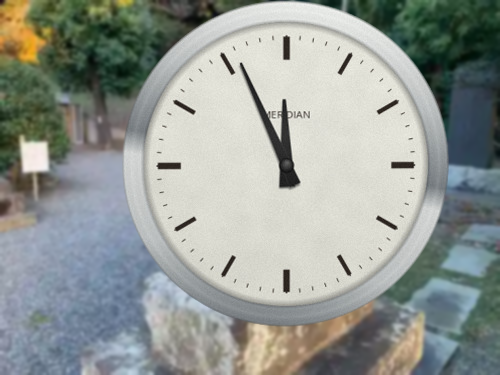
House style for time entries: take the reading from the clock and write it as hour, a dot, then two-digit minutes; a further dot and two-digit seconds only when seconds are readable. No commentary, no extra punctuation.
11.56
